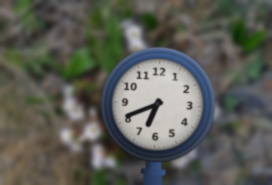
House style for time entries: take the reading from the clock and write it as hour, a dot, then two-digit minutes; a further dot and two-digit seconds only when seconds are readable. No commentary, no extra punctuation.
6.41
